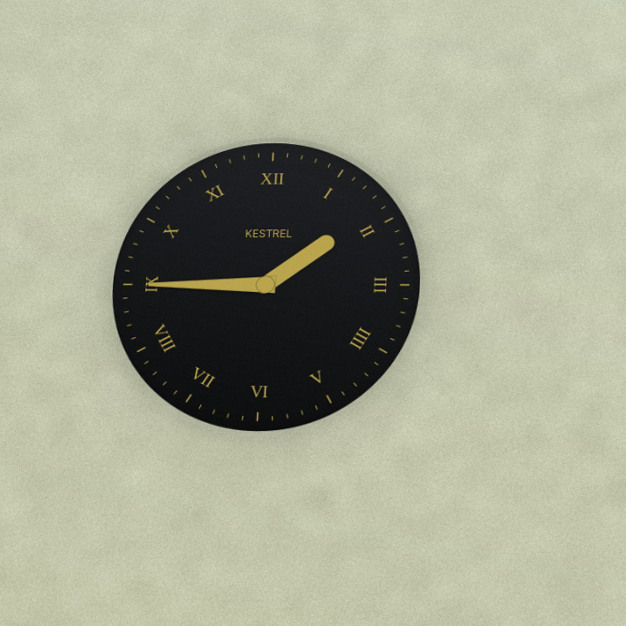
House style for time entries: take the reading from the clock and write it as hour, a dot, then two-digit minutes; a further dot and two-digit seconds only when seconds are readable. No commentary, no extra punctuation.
1.45
